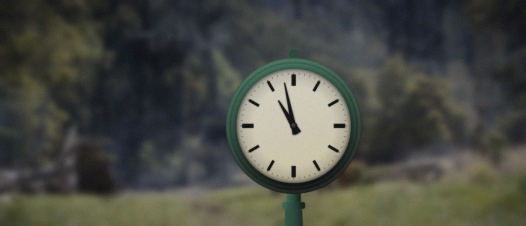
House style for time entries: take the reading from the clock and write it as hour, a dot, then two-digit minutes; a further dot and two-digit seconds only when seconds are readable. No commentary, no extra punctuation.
10.58
